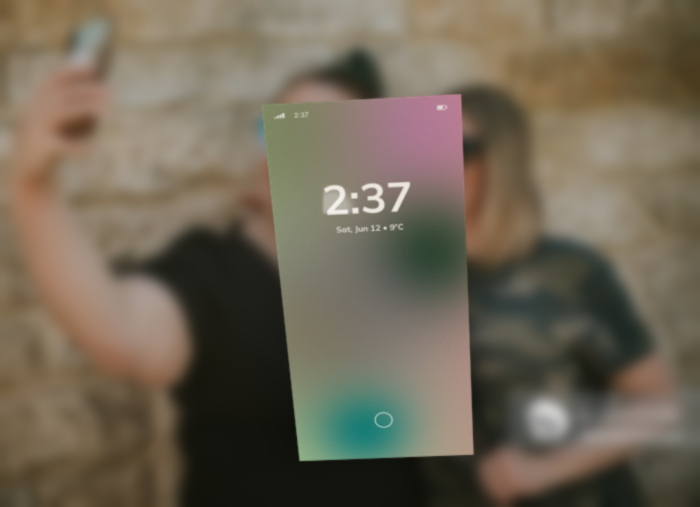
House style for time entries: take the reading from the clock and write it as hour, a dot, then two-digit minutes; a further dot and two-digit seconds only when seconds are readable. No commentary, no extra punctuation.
2.37
